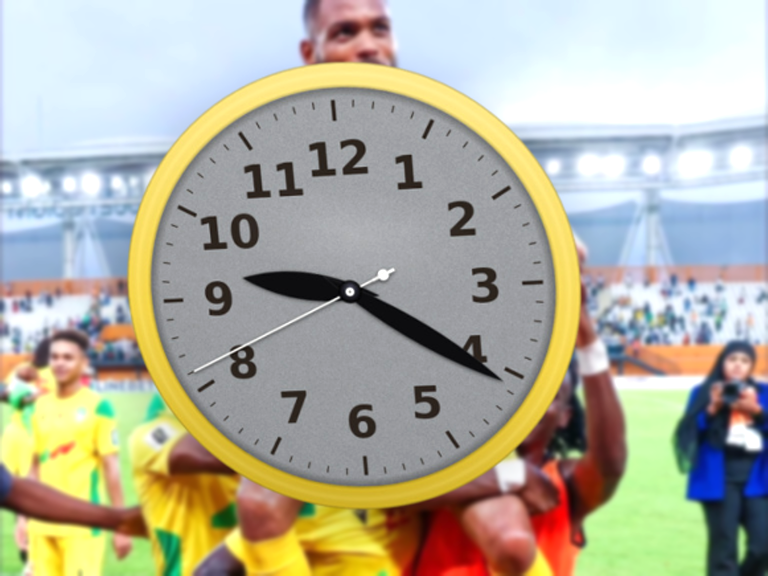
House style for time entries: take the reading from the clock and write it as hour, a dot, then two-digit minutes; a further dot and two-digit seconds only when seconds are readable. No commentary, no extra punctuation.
9.20.41
